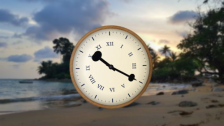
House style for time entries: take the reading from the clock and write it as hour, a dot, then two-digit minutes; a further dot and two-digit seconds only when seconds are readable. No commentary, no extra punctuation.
10.20
